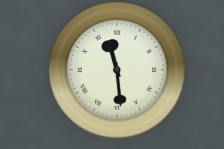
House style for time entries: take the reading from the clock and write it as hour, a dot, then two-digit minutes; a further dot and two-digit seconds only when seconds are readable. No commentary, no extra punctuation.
11.29
